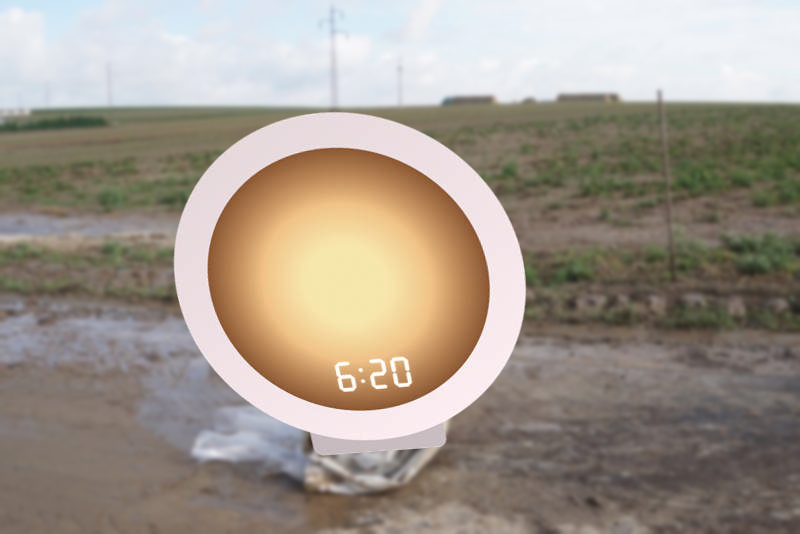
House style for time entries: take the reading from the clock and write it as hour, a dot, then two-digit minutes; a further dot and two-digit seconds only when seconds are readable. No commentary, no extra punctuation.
6.20
